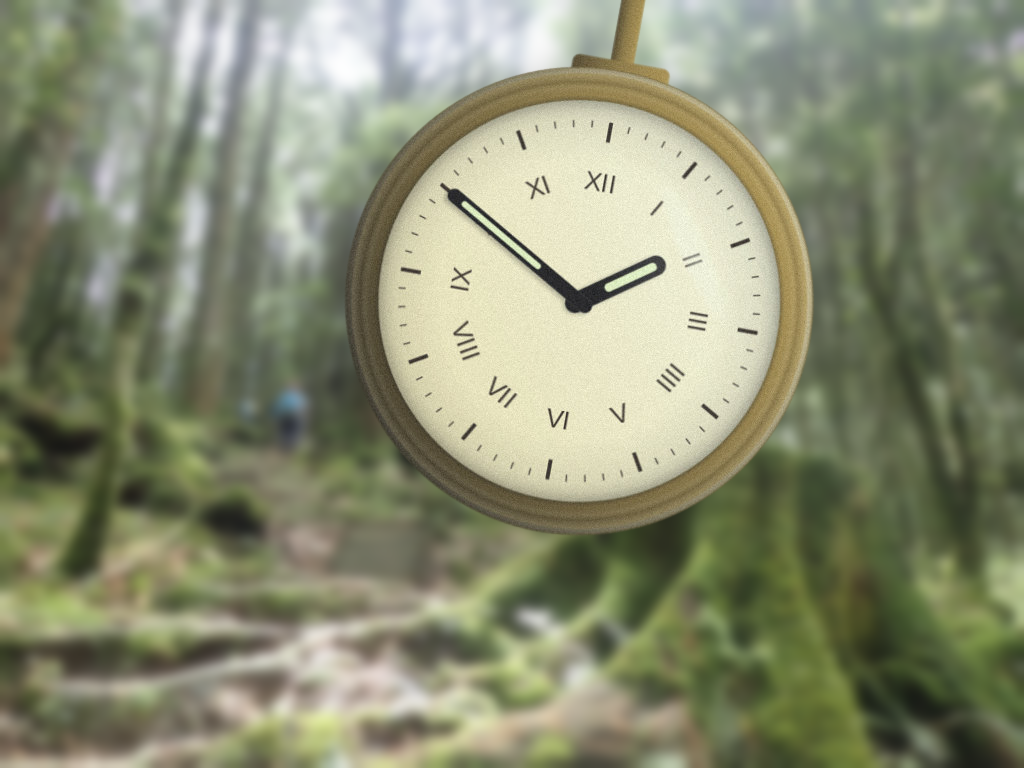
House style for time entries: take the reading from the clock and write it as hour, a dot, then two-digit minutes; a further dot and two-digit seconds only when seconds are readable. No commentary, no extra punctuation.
1.50
